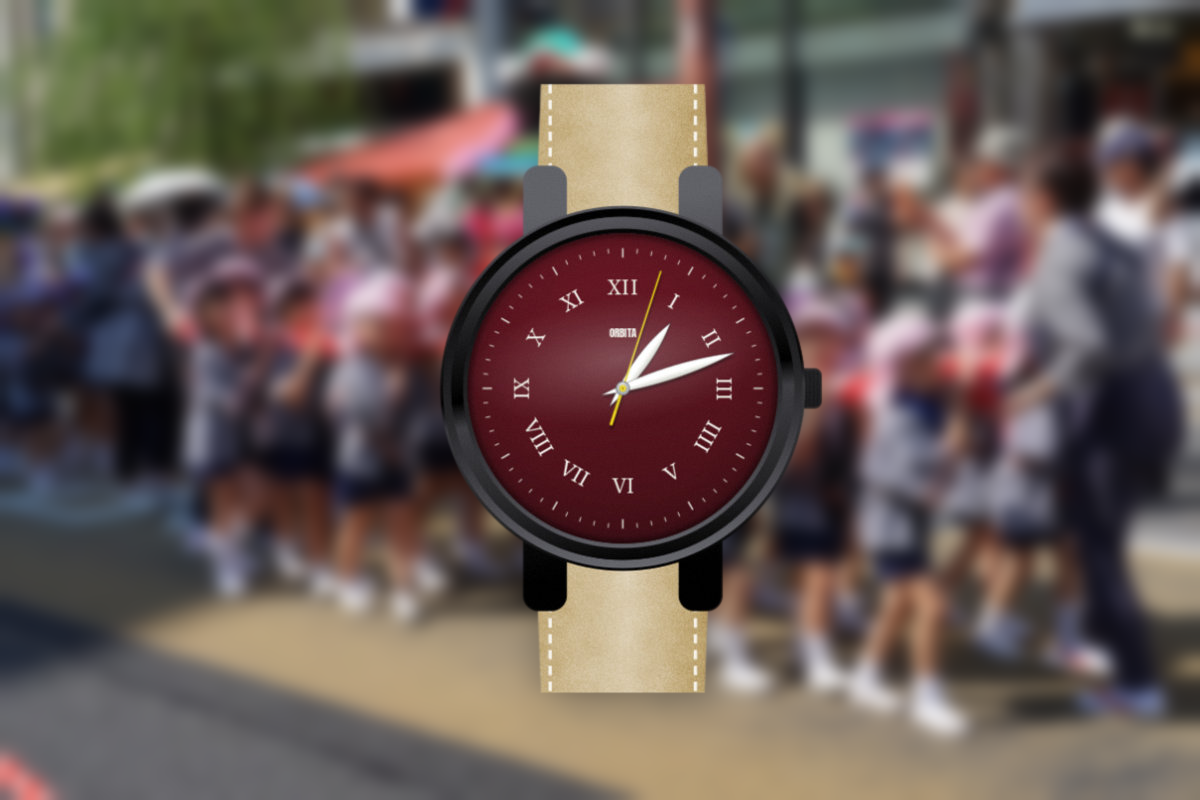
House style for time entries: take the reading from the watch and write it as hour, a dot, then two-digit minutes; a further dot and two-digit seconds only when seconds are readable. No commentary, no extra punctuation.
1.12.03
